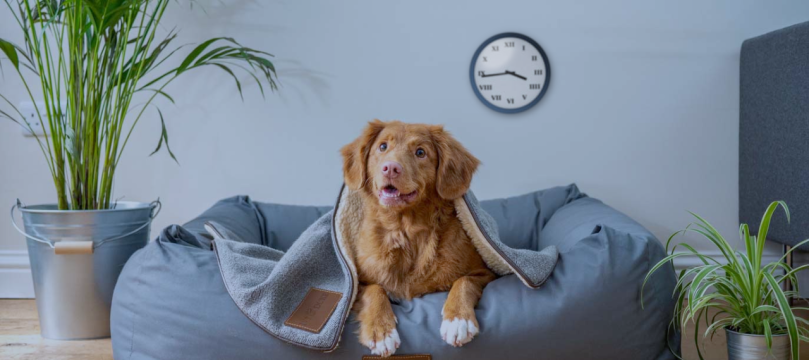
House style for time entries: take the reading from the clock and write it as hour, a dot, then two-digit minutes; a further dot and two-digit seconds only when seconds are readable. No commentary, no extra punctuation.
3.44
